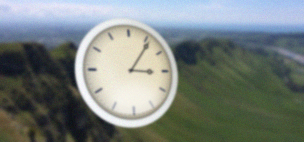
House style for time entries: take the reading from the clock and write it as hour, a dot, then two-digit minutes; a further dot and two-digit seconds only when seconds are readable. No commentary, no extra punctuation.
3.06
